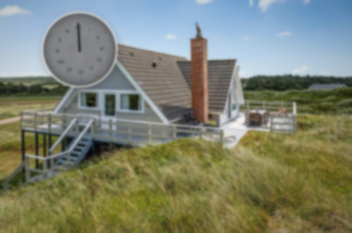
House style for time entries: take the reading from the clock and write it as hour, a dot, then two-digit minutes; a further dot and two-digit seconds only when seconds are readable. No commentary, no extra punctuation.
12.00
